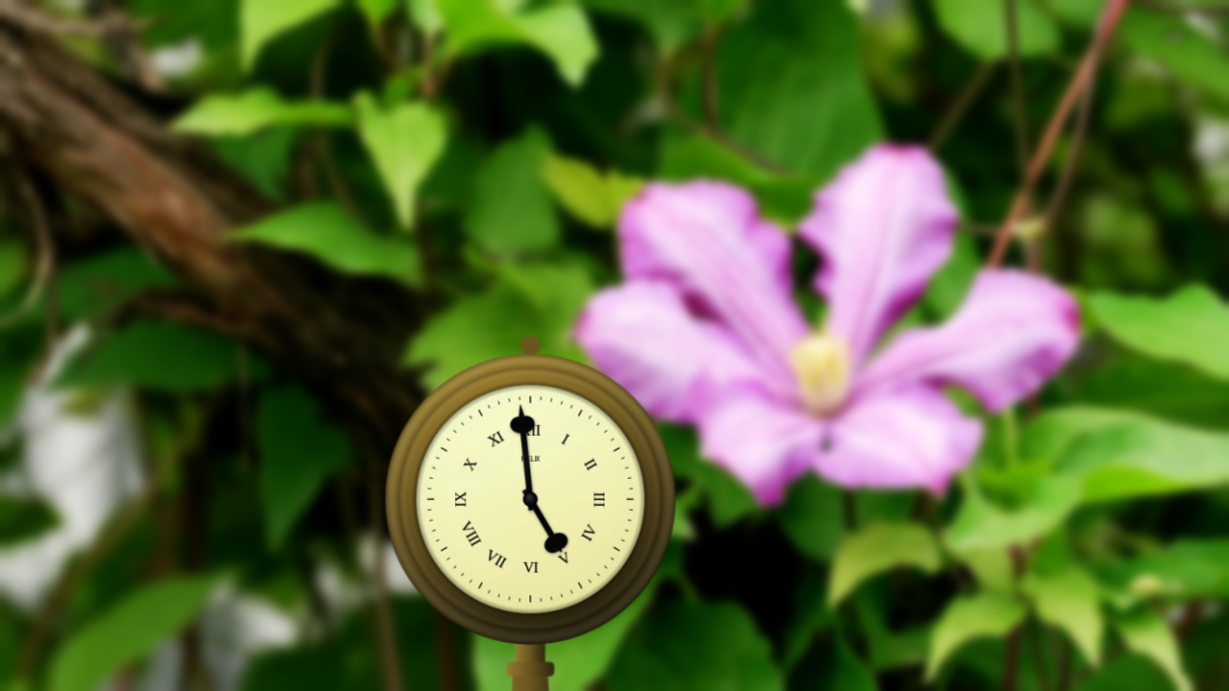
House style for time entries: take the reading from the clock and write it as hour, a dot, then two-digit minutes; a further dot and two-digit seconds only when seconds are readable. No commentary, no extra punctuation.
4.59
